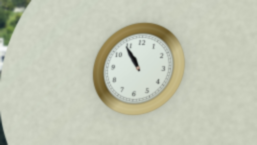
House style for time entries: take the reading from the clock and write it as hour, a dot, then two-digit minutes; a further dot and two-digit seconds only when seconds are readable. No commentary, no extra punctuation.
10.54
